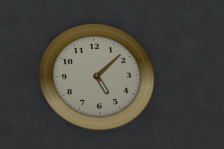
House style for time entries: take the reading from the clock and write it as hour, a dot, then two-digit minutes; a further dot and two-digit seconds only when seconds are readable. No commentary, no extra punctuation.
5.08
